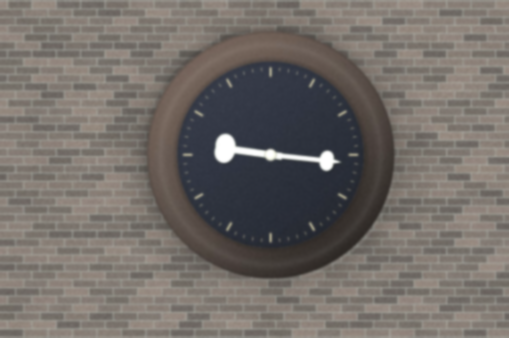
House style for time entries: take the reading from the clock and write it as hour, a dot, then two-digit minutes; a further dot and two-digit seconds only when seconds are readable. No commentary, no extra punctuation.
9.16
